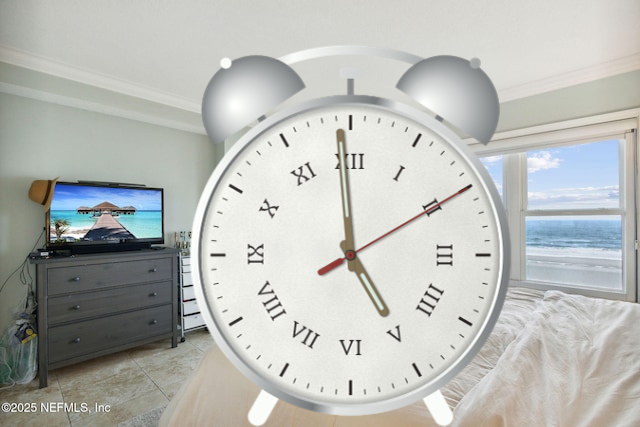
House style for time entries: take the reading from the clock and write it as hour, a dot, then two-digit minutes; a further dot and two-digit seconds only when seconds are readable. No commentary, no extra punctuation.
4.59.10
